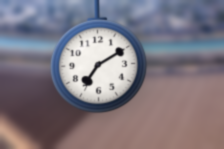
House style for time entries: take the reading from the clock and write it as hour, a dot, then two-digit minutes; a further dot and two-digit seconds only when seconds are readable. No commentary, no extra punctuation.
7.10
